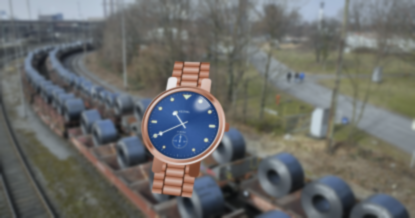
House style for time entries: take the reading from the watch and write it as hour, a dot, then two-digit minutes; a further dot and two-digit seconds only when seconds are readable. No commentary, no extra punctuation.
10.40
